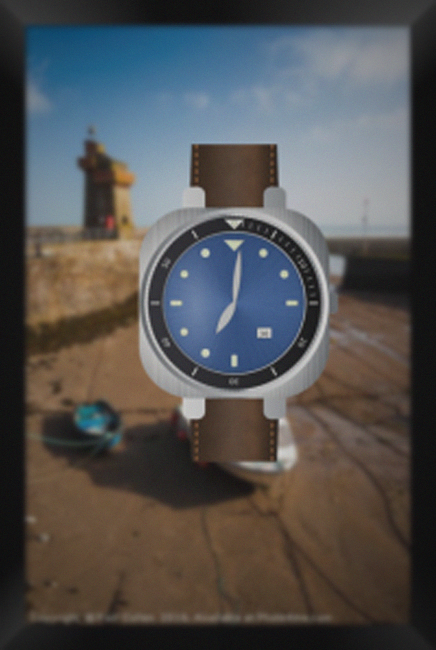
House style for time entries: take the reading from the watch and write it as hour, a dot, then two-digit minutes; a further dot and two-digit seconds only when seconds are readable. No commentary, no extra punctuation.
7.01
